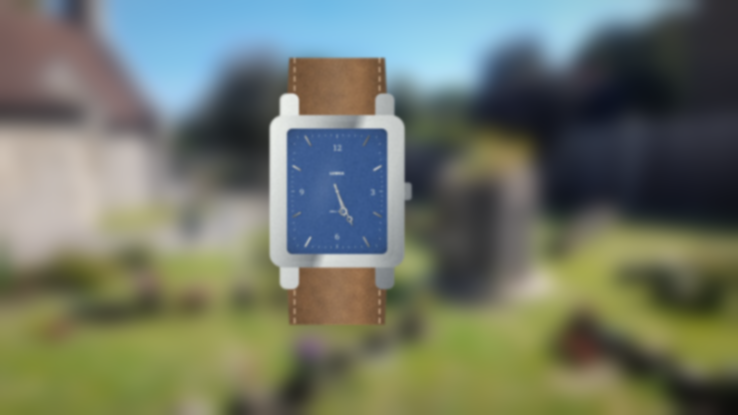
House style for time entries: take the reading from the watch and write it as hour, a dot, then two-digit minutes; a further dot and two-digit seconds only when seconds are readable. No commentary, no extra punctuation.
5.26
